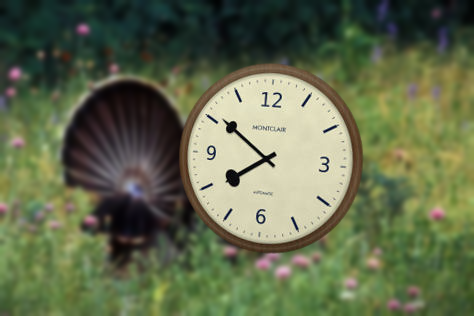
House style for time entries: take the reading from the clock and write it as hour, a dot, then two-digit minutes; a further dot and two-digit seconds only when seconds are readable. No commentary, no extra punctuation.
7.51
